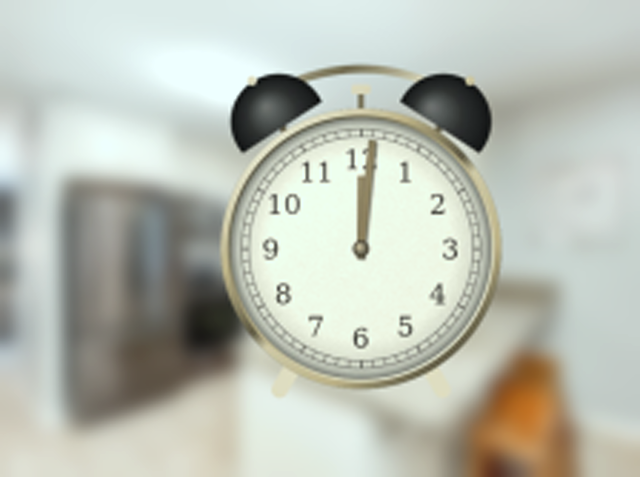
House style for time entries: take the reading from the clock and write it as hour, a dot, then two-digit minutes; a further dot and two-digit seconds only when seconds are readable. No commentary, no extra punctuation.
12.01
